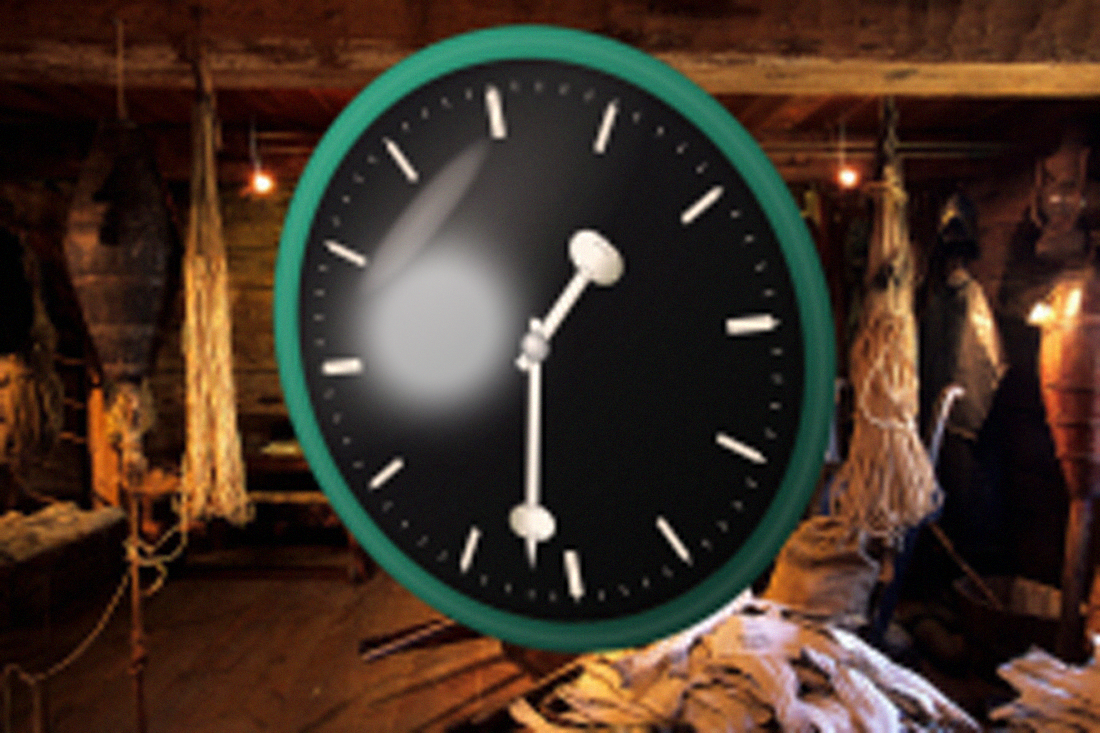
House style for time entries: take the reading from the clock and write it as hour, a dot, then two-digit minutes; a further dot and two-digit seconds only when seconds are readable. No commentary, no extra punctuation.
1.32
